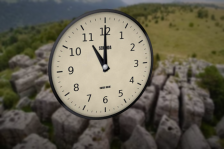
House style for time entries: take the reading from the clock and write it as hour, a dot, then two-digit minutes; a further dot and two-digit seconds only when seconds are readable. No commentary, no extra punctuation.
11.00
